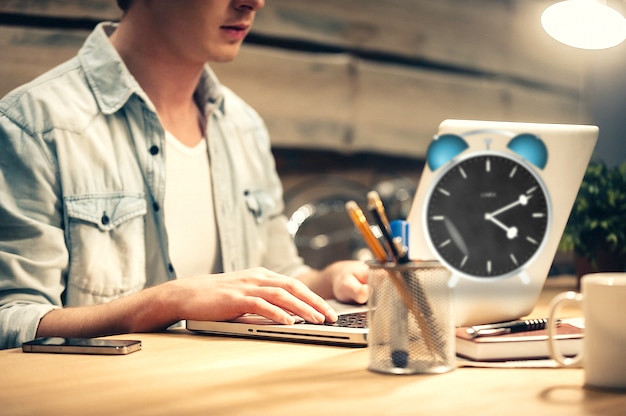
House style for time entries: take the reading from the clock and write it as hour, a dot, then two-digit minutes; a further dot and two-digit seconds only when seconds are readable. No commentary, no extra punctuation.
4.11
